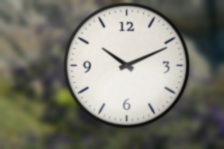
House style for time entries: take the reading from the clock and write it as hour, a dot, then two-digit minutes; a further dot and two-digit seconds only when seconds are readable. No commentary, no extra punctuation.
10.11
